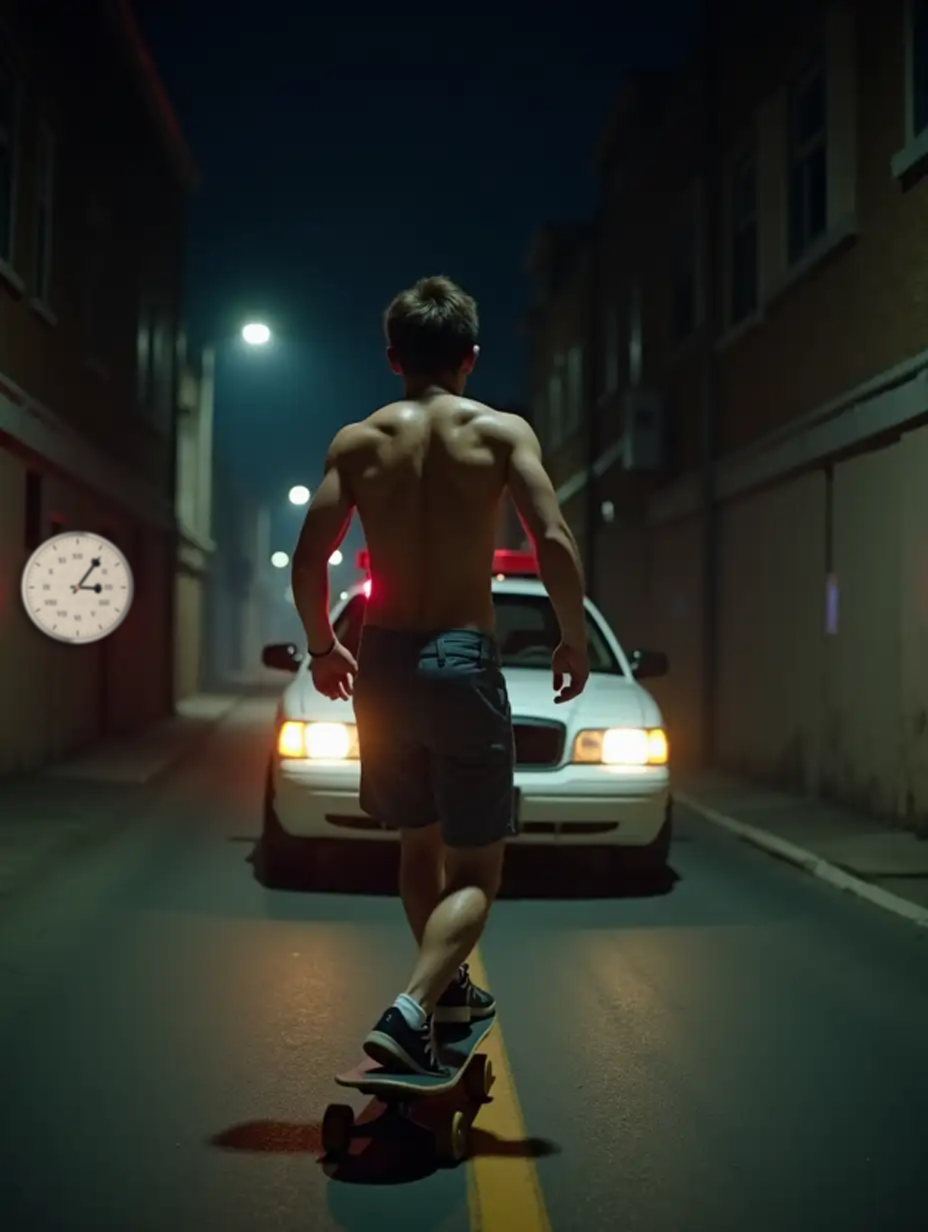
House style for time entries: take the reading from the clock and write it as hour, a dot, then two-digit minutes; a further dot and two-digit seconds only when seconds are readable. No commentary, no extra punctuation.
3.06
